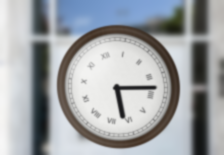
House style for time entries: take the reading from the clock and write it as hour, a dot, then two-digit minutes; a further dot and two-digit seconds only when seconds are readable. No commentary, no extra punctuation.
6.18
